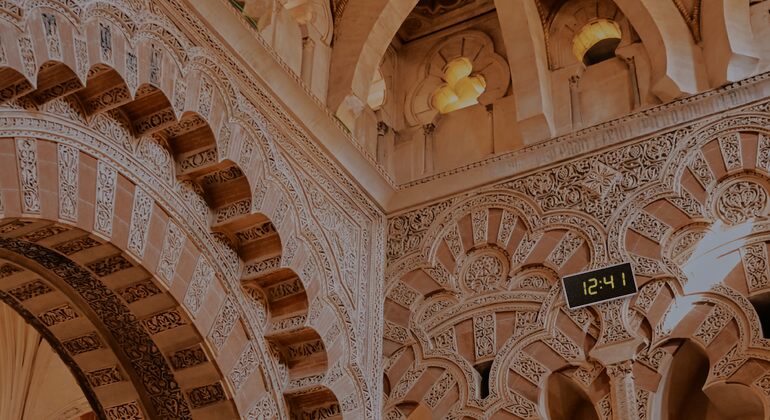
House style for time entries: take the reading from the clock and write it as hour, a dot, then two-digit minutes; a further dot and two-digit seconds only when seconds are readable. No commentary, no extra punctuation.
12.41
